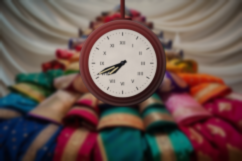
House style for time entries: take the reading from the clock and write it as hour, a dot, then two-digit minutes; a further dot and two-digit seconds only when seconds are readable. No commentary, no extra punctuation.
7.41
